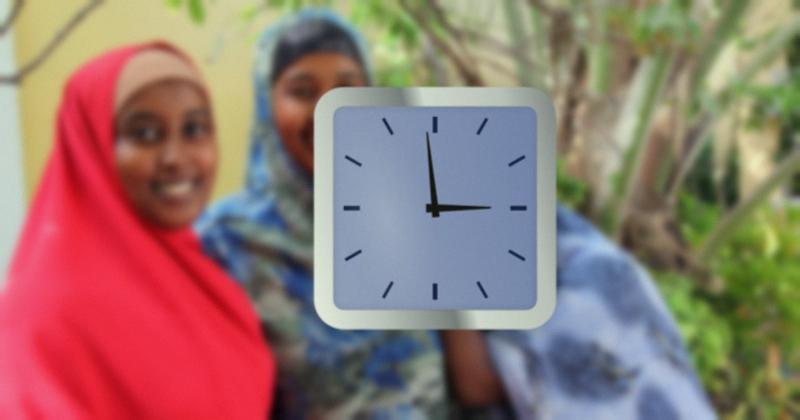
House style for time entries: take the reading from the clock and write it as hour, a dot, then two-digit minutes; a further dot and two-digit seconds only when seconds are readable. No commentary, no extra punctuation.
2.59
